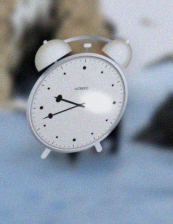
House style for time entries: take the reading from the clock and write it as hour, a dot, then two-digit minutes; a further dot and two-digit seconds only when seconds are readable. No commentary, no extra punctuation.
9.42
